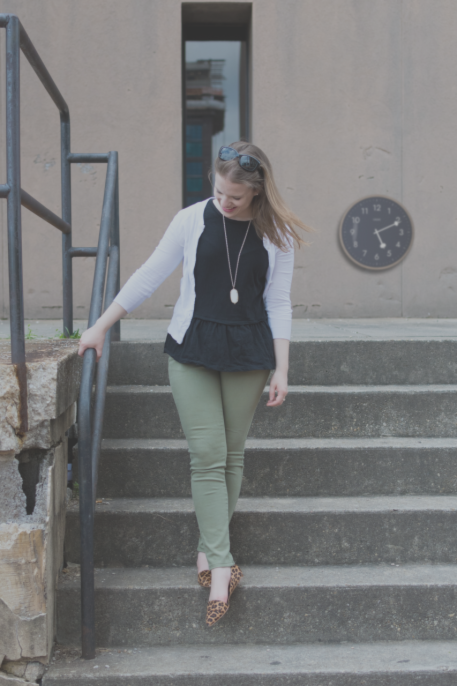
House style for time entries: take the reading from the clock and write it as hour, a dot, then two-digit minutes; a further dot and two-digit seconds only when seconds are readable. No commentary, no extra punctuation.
5.11
